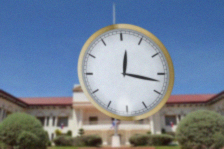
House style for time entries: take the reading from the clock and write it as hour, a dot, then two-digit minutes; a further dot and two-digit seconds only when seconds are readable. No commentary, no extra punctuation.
12.17
